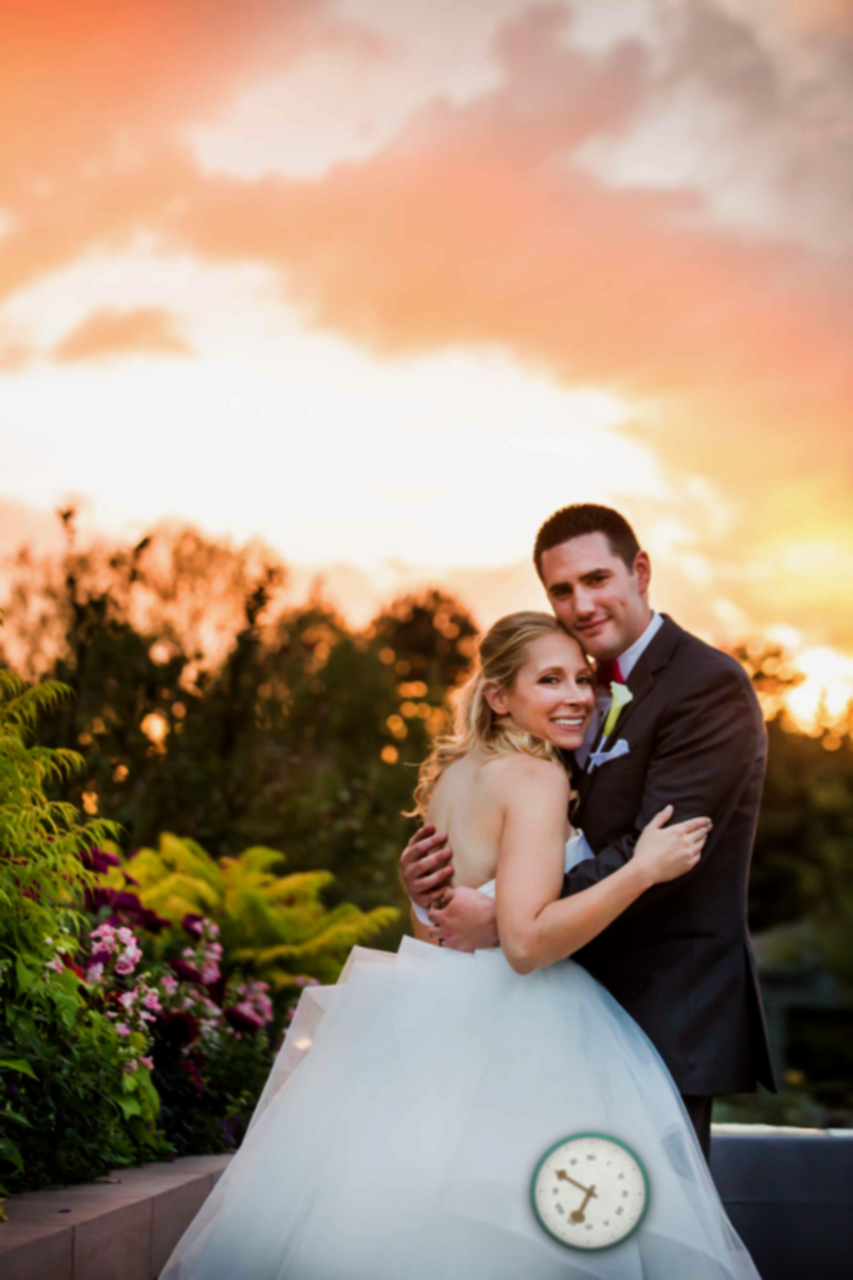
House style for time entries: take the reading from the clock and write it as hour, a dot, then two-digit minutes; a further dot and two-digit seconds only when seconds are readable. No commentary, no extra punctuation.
6.50
